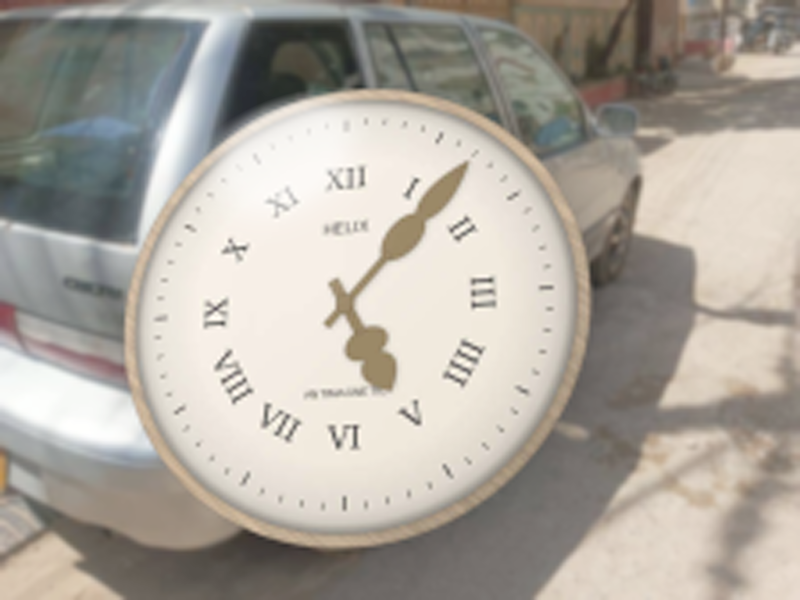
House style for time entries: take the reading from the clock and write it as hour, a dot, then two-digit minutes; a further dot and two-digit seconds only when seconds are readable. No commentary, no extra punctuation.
5.07
